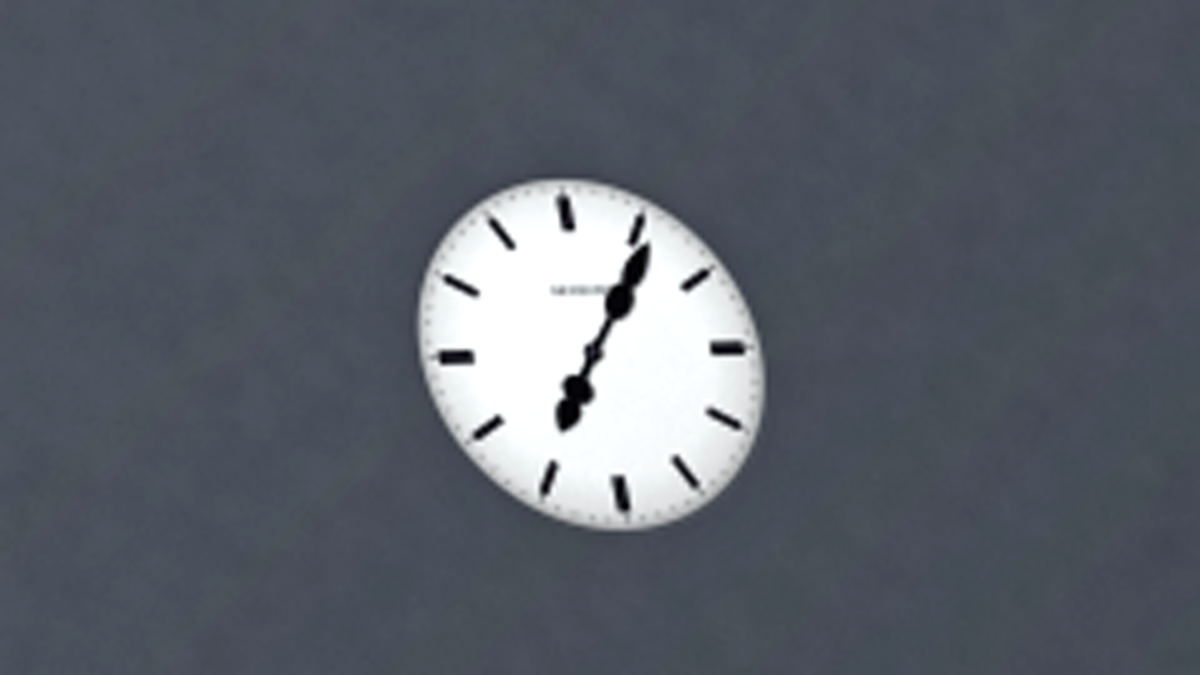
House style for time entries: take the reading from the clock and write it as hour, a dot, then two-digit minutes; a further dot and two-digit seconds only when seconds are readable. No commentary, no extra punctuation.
7.06
